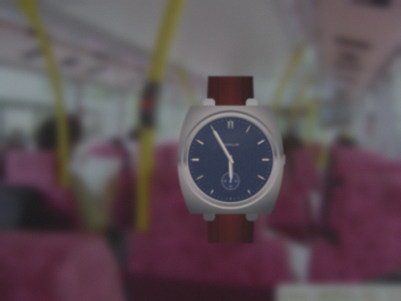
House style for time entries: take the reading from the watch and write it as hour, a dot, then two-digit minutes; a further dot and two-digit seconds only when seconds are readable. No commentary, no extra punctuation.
5.55
